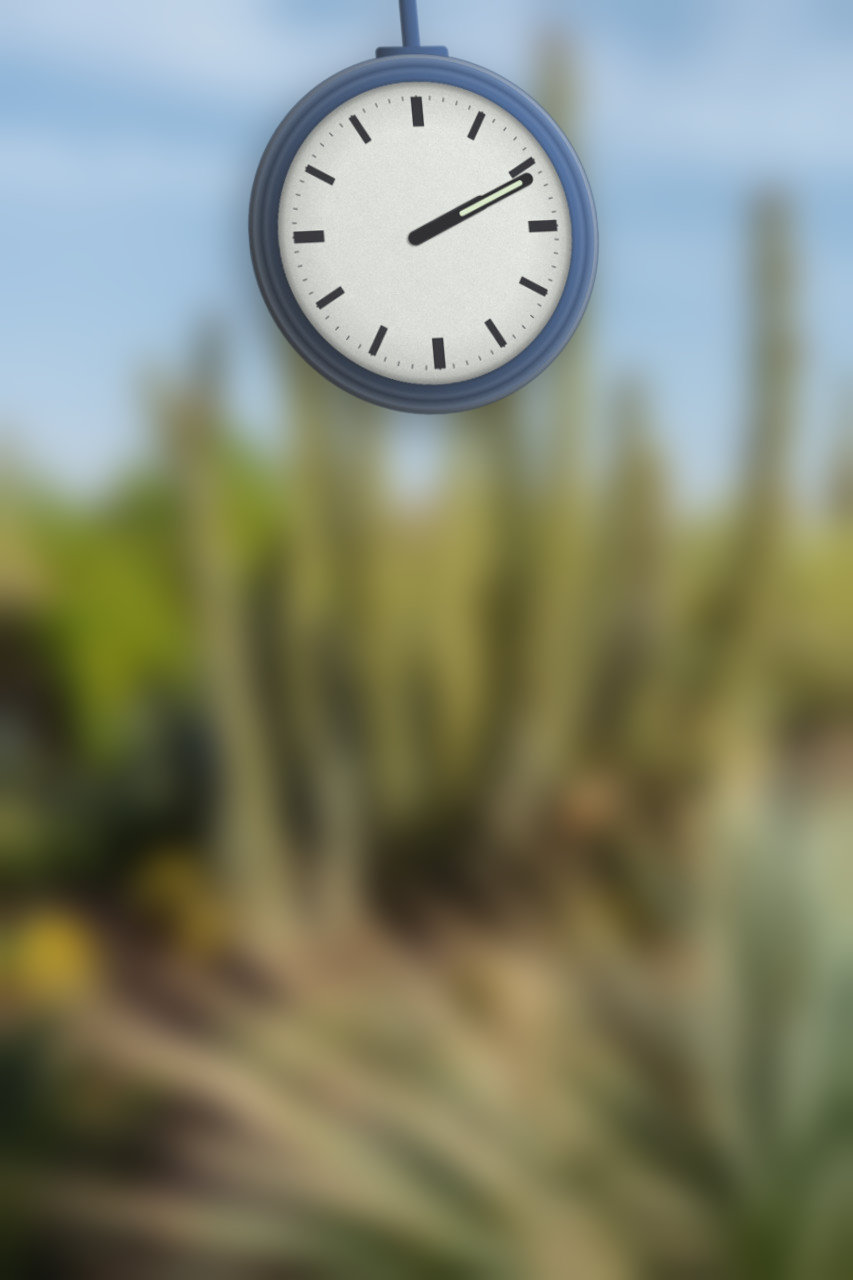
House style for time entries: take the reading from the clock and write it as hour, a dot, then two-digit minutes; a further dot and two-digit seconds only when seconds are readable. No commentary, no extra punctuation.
2.11
